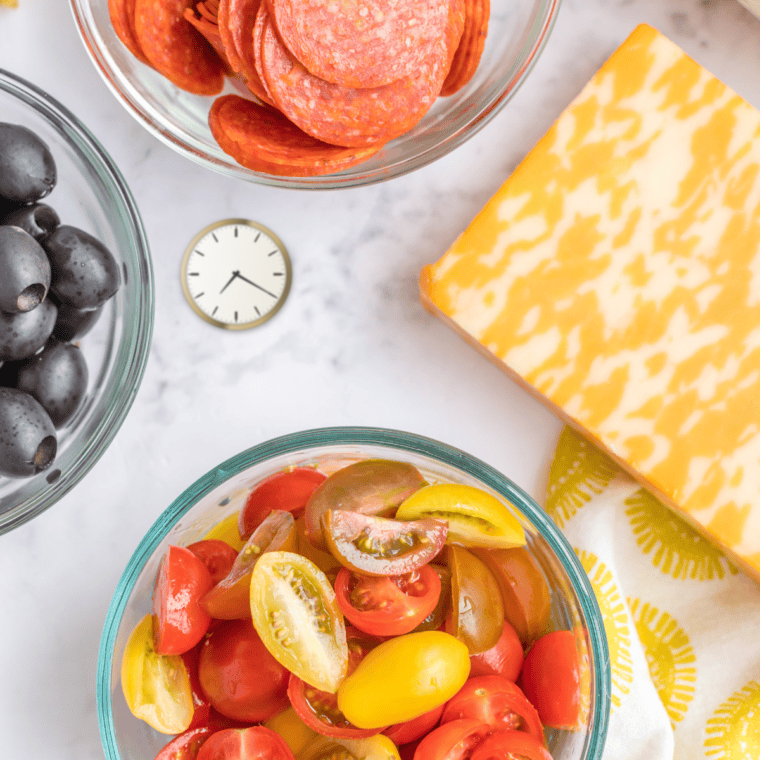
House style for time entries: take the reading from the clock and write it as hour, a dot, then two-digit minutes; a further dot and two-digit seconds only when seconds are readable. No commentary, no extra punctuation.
7.20
